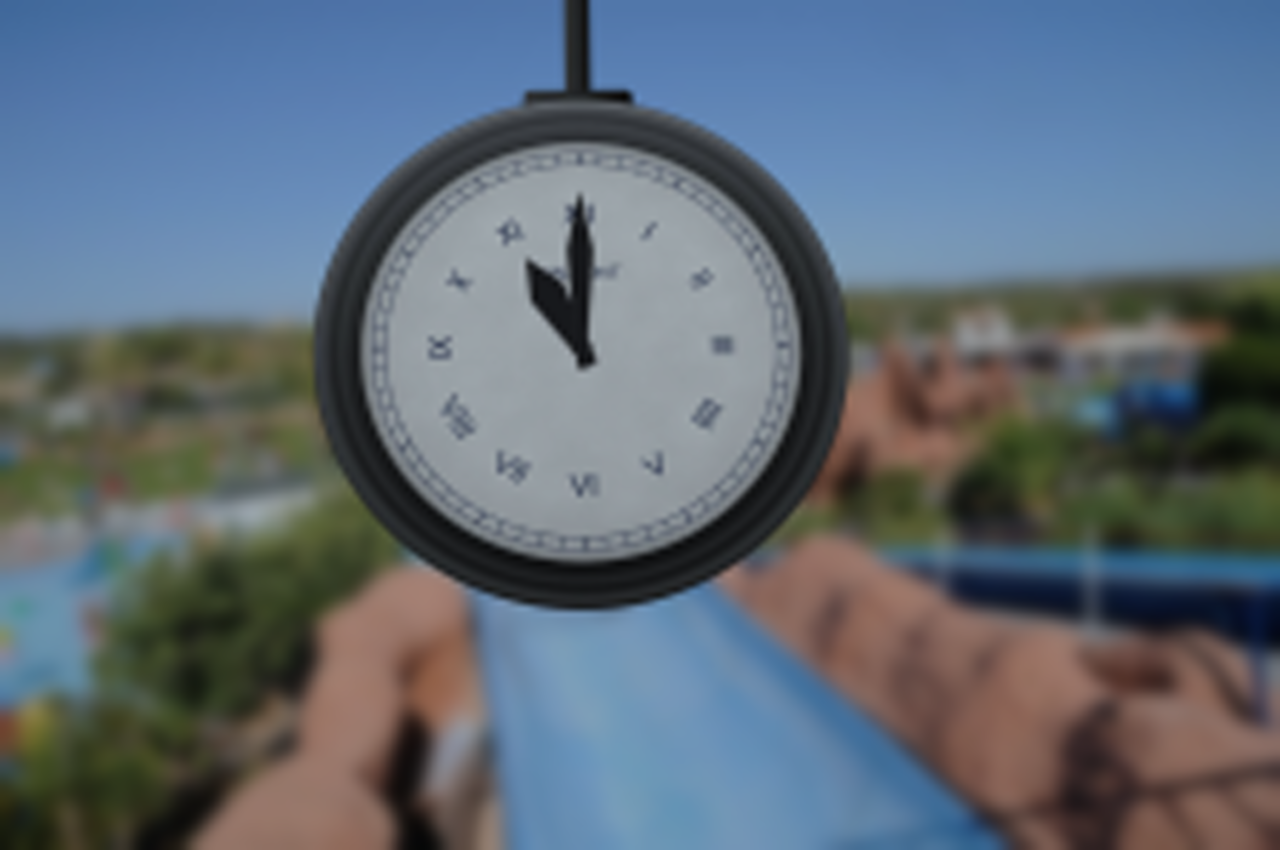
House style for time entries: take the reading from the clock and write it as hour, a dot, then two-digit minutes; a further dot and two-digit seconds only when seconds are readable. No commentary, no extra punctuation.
11.00
